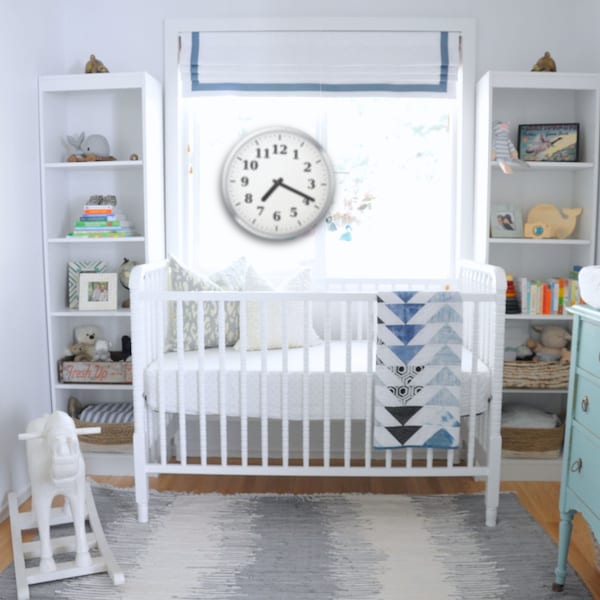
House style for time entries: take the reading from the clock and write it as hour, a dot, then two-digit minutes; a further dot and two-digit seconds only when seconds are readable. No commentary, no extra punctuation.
7.19
